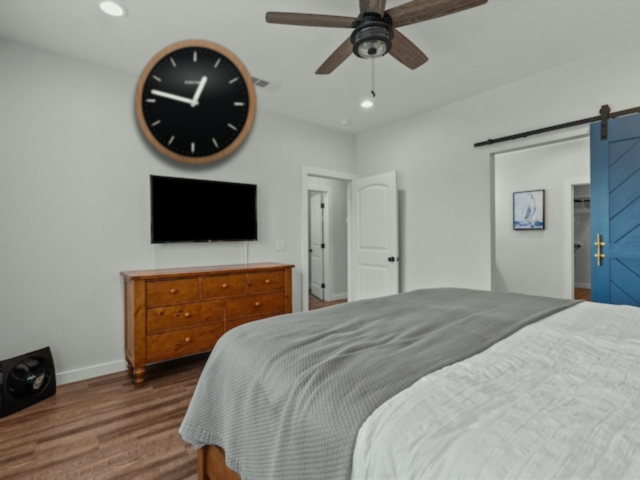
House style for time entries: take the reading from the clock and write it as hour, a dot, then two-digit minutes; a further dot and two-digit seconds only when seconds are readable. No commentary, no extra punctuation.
12.47
